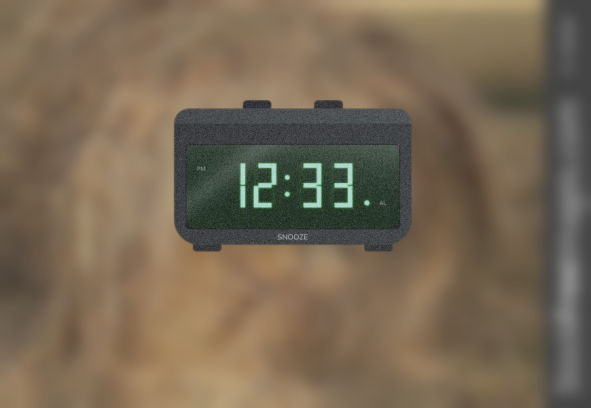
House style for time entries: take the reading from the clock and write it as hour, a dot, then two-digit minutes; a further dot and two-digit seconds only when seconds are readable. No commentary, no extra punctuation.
12.33
